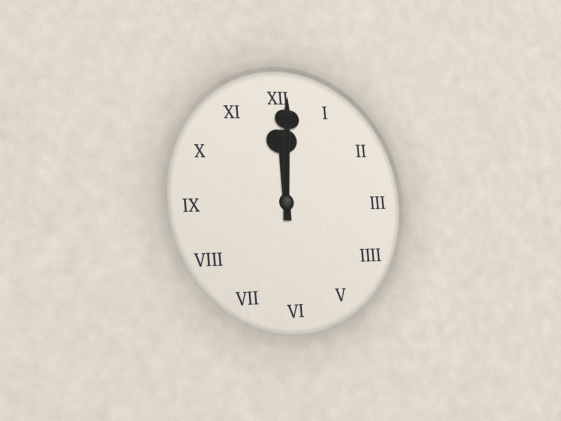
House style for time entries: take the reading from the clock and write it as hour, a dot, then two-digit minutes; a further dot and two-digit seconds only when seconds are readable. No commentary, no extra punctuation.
12.01
